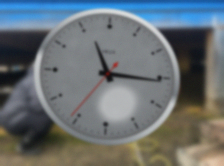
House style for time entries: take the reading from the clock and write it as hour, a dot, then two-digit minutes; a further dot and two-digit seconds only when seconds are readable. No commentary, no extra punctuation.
11.15.36
